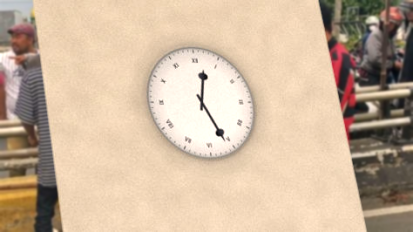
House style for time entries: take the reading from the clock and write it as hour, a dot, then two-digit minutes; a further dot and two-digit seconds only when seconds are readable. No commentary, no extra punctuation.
12.26
